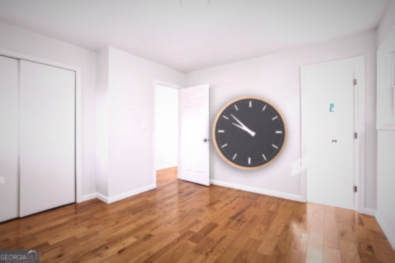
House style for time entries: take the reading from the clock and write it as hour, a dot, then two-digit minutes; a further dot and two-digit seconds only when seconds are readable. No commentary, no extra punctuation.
9.52
